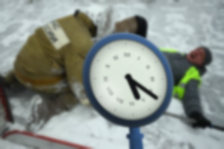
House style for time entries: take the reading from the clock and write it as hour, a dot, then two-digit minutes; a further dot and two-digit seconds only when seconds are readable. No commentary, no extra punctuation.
5.21
